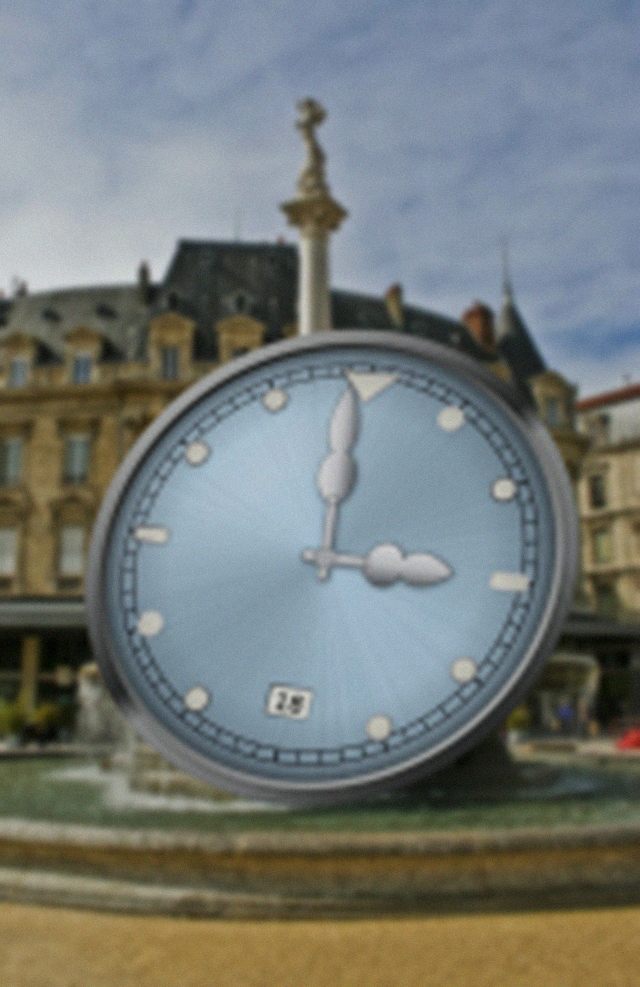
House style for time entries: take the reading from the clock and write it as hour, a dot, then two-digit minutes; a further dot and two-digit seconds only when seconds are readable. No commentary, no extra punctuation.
2.59
